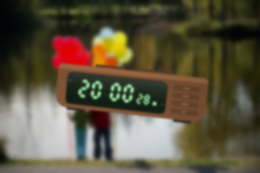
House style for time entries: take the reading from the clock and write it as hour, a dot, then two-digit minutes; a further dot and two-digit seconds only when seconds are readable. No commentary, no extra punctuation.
20.00
